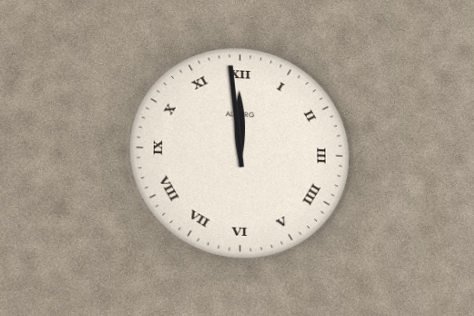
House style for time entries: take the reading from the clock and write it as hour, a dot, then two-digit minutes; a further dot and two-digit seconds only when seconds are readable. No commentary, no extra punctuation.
11.59
